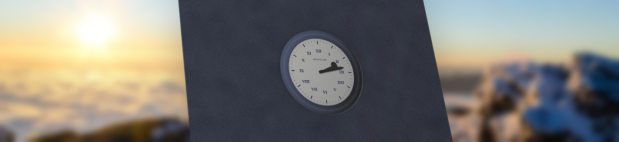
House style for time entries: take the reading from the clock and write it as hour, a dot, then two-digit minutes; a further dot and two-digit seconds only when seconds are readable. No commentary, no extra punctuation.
2.13
